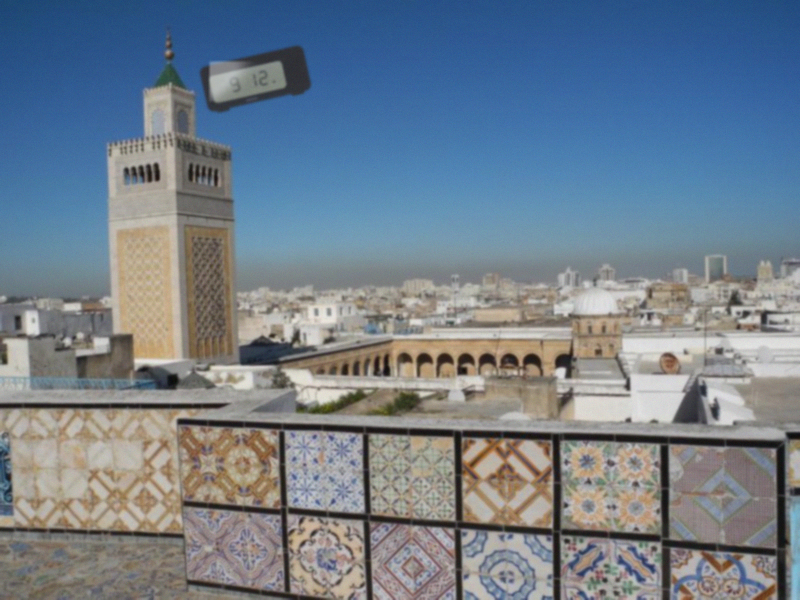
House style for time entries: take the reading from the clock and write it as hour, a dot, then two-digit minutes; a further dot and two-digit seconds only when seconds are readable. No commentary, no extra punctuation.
9.12
